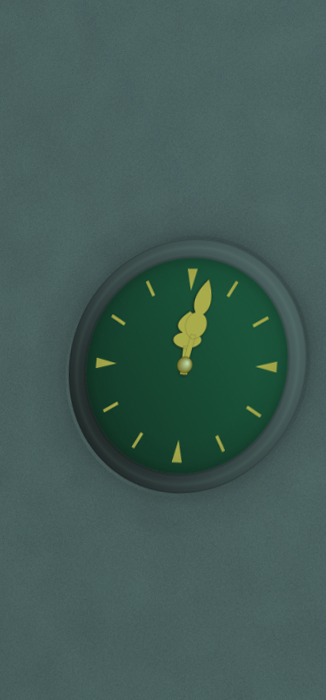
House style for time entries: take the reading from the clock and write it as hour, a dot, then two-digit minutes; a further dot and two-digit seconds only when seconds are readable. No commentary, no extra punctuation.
12.02
